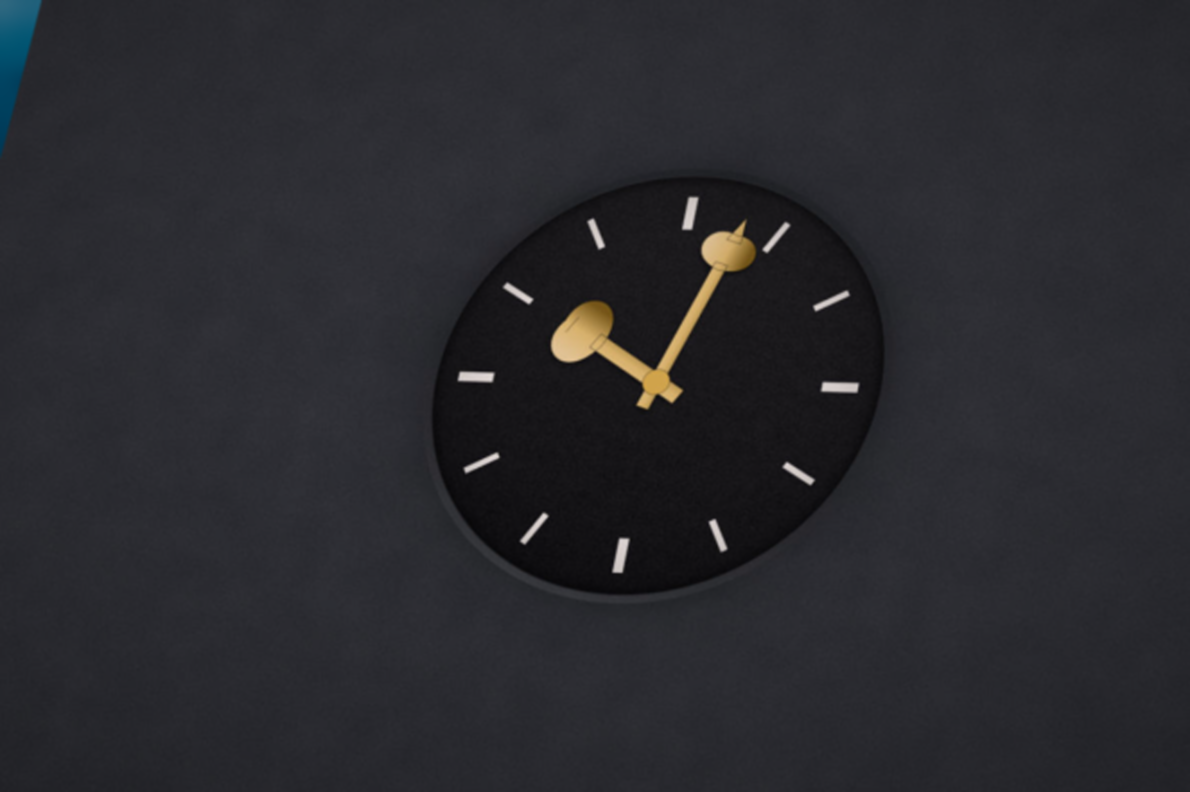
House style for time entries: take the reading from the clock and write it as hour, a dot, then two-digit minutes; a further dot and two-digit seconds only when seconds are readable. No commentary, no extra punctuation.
10.03
